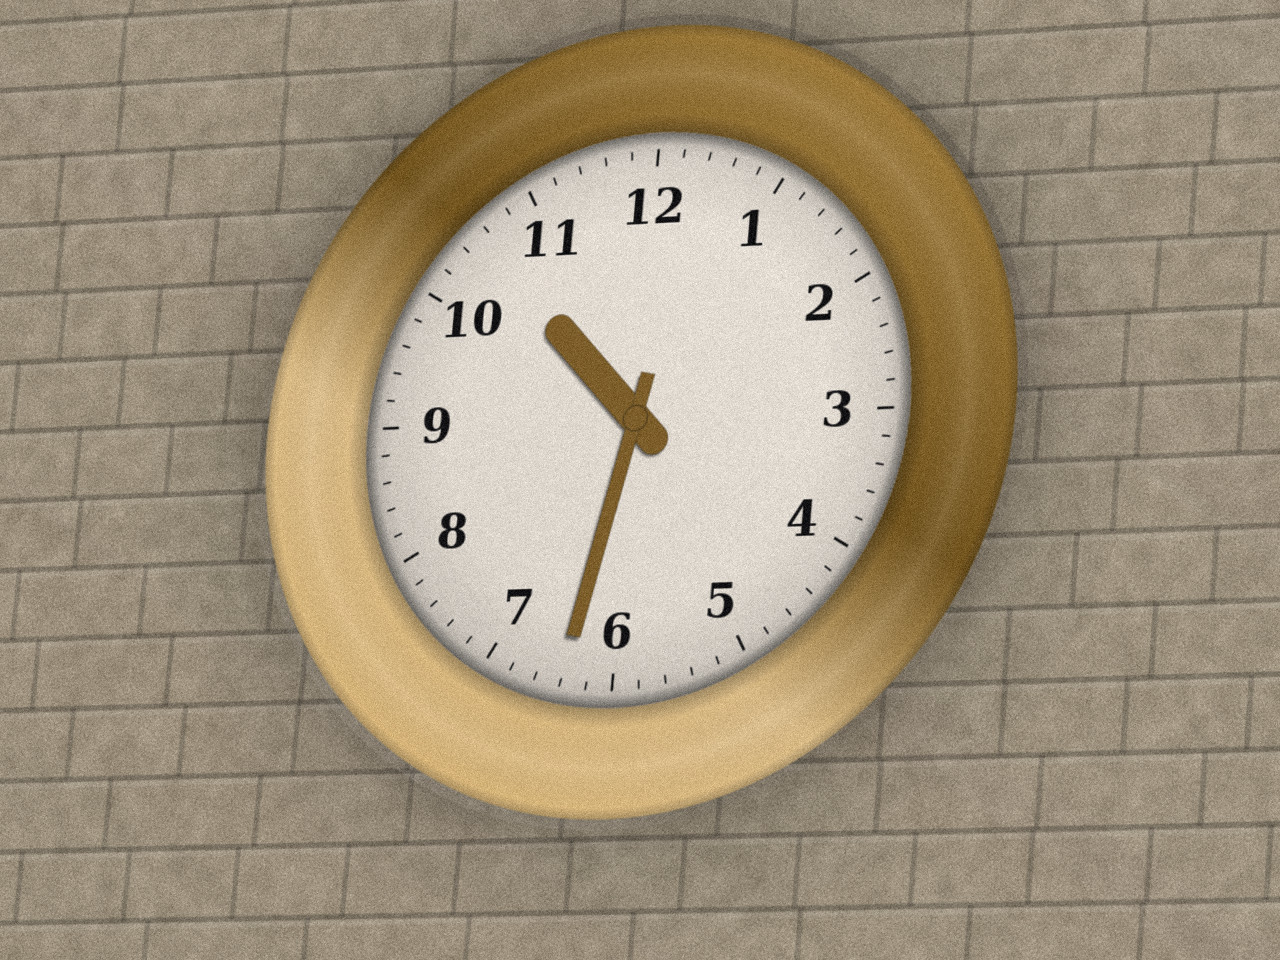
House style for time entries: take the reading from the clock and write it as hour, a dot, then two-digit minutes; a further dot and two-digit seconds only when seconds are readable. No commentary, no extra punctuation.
10.32
